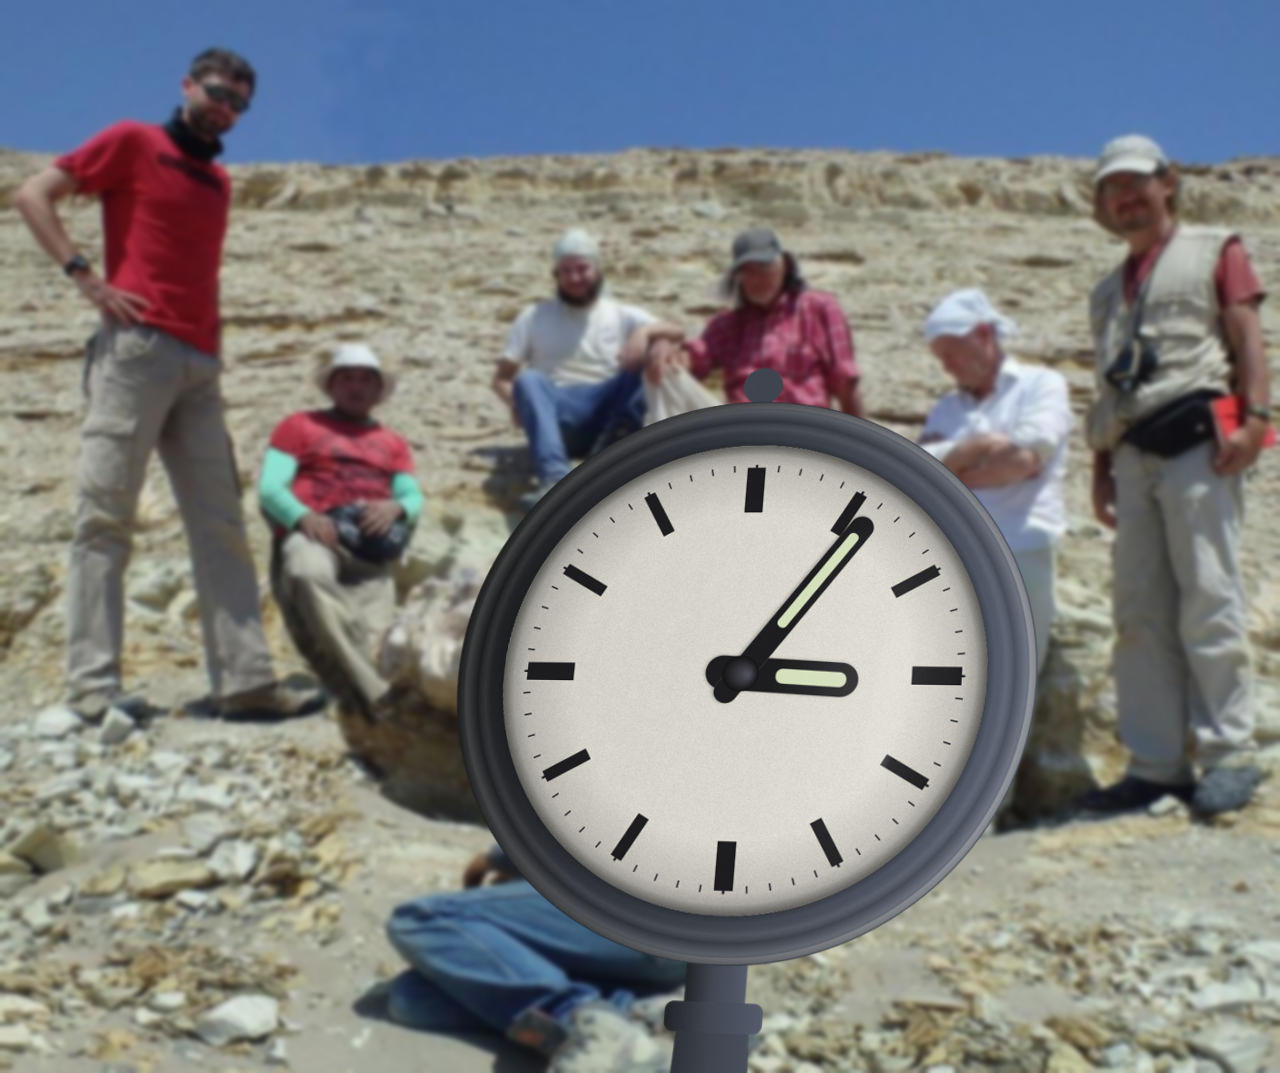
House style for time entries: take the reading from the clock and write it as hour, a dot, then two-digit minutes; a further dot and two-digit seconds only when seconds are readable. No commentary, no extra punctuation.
3.06
